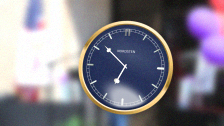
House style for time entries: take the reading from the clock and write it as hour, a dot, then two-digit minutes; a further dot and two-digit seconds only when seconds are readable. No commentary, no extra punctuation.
6.52
